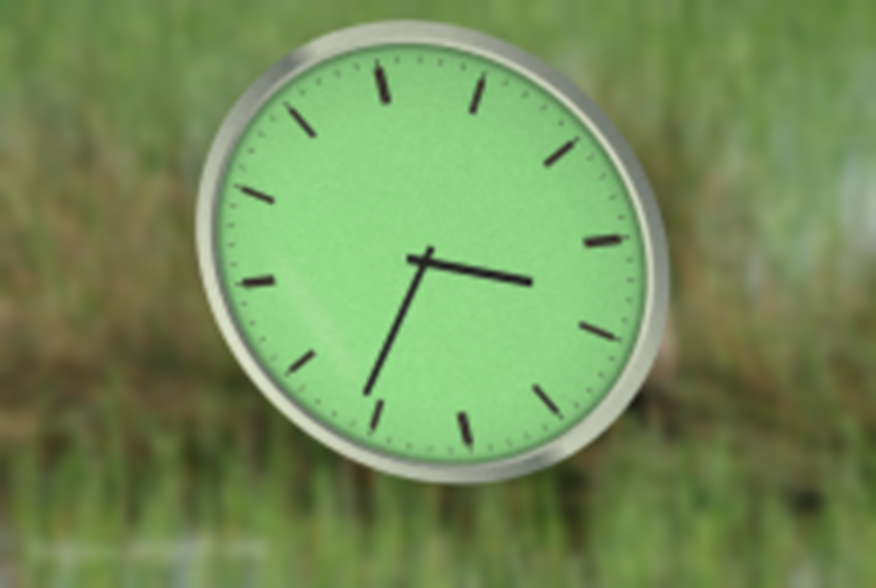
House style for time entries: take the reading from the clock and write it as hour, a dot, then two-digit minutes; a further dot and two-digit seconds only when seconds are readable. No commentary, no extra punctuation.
3.36
